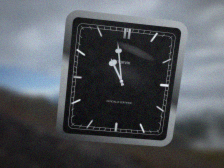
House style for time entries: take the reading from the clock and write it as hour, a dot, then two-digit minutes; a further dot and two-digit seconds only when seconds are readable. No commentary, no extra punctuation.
10.58
